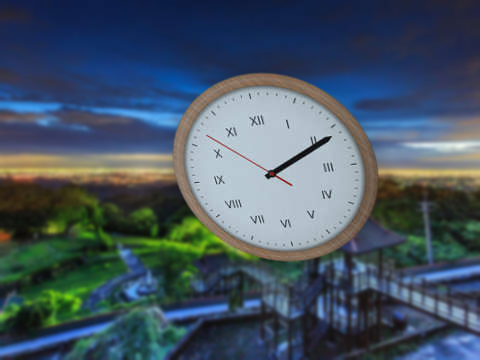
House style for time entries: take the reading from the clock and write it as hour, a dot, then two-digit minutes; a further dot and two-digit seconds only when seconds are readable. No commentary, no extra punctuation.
2.10.52
